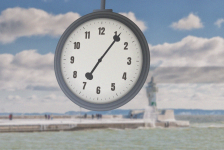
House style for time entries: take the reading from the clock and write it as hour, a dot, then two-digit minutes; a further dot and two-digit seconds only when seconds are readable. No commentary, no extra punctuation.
7.06
